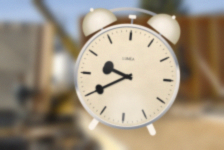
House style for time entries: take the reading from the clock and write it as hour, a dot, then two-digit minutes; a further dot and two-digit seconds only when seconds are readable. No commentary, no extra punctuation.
9.40
